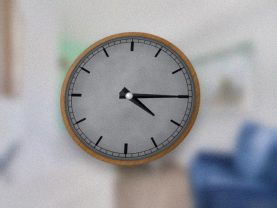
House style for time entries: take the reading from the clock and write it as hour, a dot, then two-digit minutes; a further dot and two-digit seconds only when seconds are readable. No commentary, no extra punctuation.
4.15
